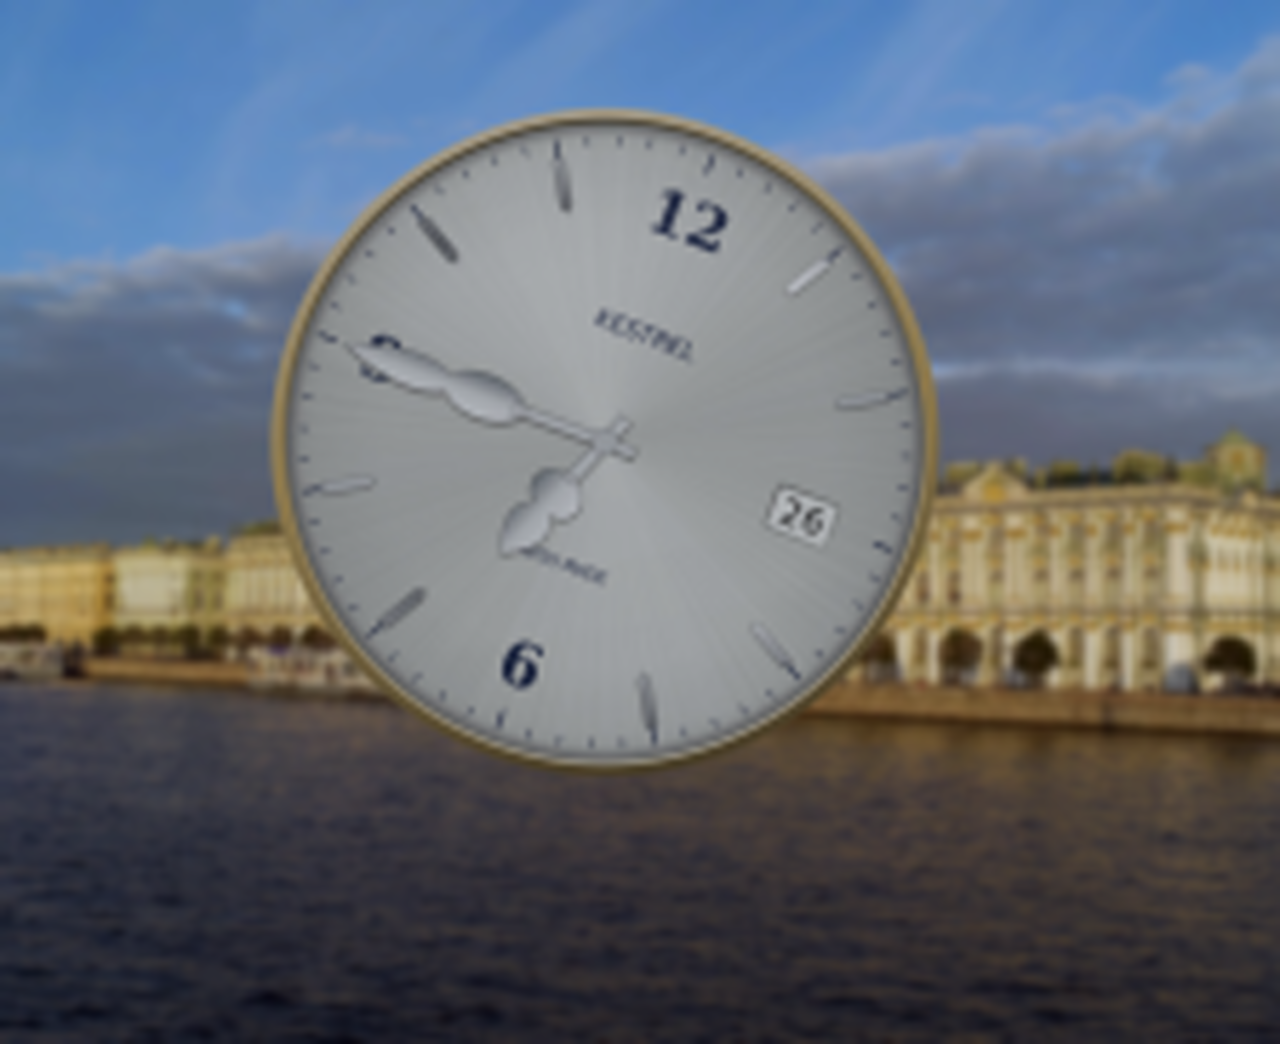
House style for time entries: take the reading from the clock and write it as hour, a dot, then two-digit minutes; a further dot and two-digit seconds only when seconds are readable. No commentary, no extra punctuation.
6.45
